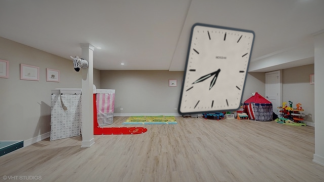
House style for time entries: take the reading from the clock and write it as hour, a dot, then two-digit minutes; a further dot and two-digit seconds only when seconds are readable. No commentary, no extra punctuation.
6.41
